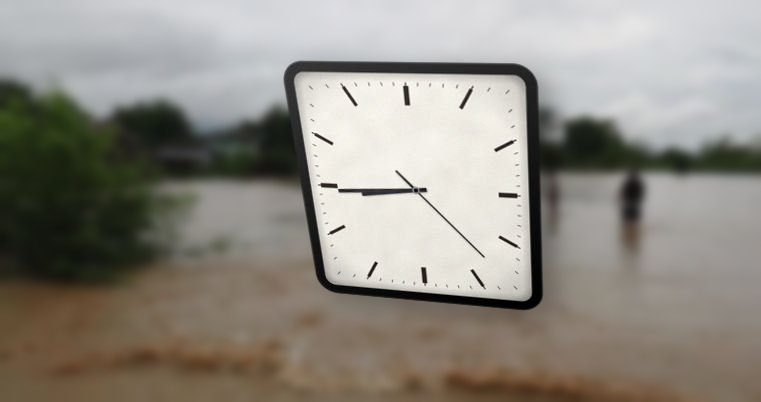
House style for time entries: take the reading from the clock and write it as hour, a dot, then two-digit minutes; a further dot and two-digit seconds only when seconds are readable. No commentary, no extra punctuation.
8.44.23
